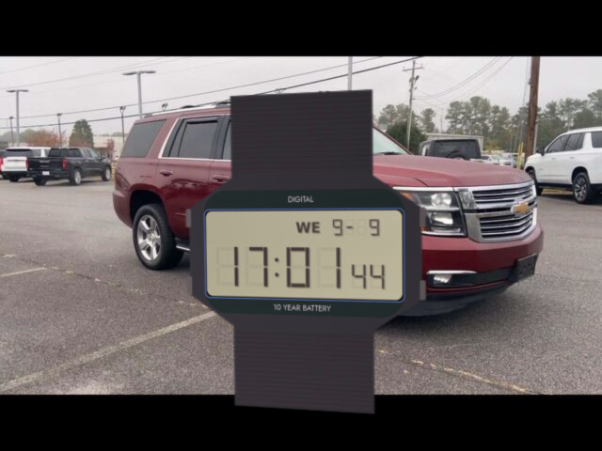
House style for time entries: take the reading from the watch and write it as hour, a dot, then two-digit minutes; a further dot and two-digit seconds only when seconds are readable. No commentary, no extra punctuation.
17.01.44
